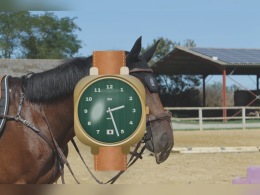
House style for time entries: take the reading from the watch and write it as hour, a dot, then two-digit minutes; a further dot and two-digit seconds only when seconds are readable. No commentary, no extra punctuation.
2.27
